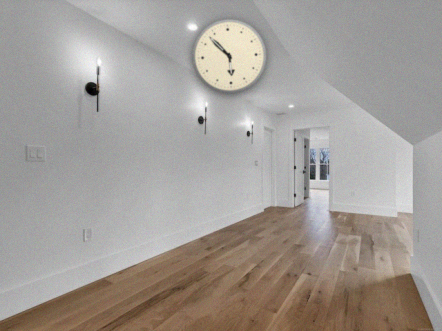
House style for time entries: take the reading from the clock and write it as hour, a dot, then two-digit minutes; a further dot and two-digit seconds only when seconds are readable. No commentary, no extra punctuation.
5.53
